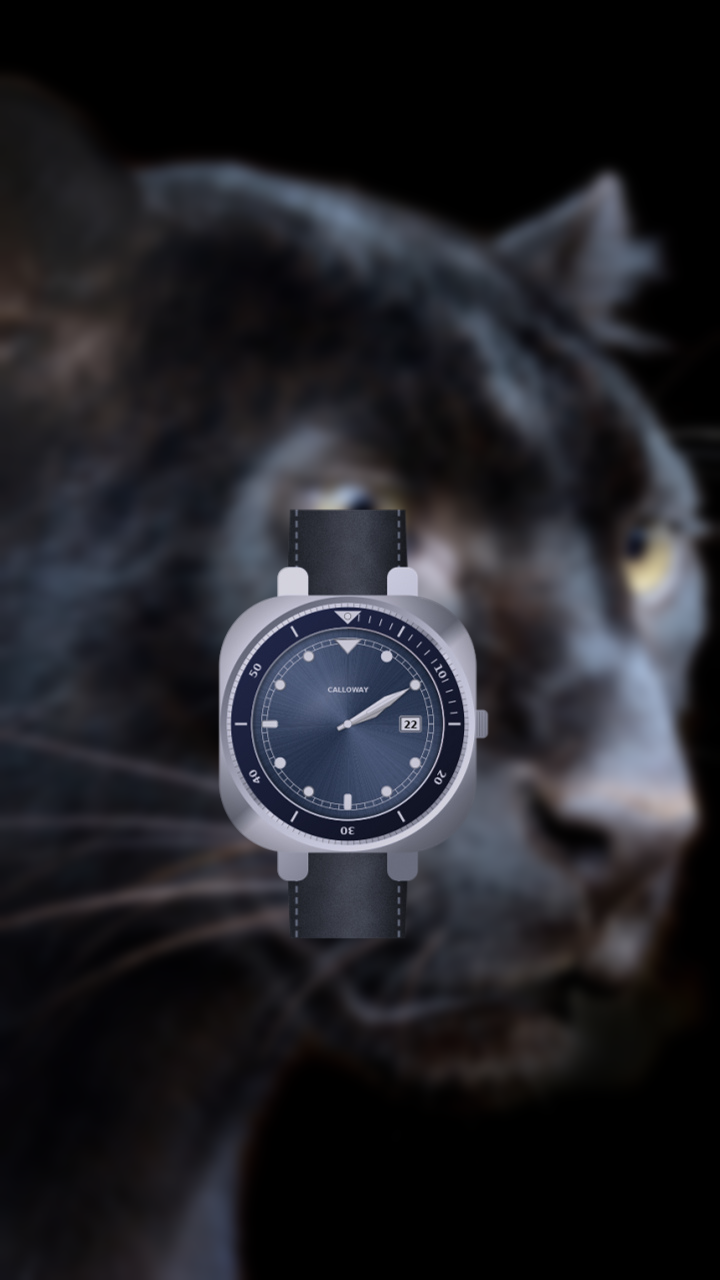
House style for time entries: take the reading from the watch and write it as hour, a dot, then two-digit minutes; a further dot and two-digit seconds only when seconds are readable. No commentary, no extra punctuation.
2.10
